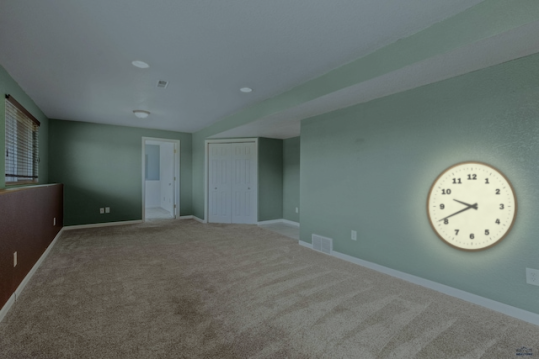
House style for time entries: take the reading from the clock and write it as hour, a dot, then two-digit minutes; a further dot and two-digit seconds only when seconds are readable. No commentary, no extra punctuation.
9.41
